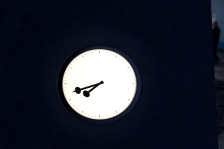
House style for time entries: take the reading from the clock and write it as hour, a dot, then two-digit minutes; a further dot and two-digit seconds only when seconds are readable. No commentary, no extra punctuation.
7.42
